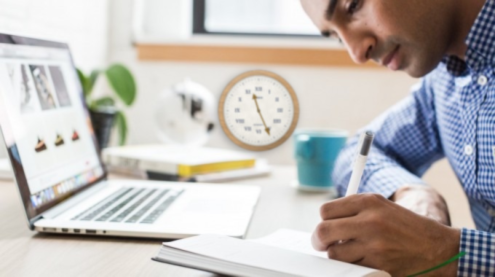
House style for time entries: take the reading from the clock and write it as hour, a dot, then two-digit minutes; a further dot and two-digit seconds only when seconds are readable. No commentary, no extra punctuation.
11.26
